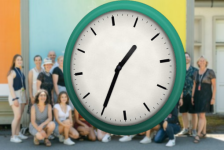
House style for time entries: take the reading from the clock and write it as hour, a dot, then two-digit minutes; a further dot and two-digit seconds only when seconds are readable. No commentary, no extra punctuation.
1.35
